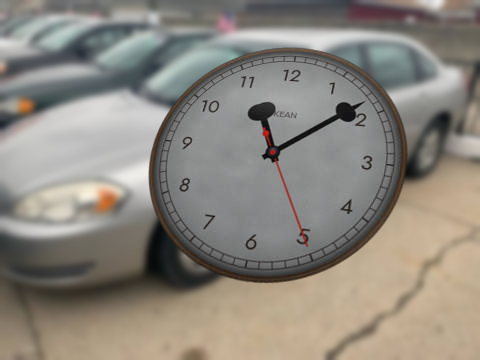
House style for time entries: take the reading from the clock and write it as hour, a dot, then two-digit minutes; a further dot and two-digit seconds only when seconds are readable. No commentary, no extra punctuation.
11.08.25
